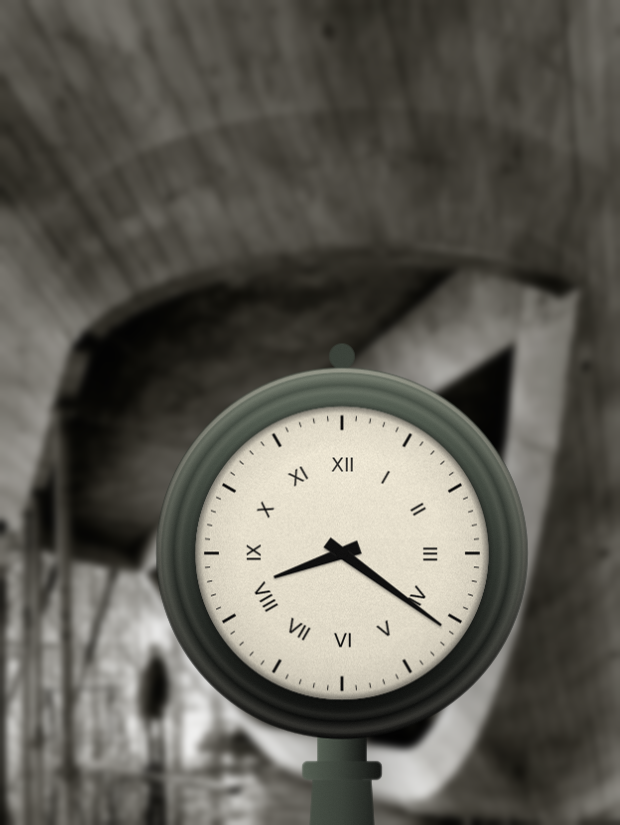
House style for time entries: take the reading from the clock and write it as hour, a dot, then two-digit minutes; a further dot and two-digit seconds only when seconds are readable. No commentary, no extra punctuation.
8.21
